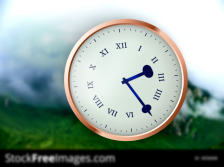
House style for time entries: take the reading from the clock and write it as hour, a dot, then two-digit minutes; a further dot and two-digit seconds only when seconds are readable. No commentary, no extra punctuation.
2.25
